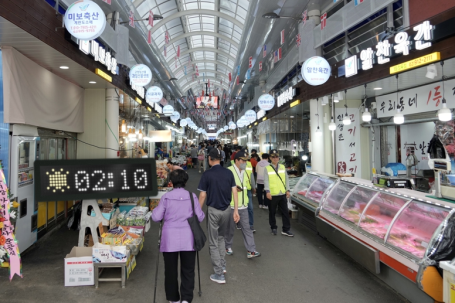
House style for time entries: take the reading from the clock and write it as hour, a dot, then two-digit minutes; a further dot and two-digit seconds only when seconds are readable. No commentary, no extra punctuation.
2.10
